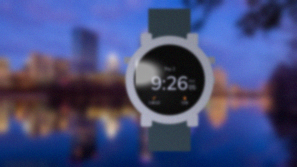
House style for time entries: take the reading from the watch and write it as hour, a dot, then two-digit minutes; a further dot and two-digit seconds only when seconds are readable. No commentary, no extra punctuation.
9.26
